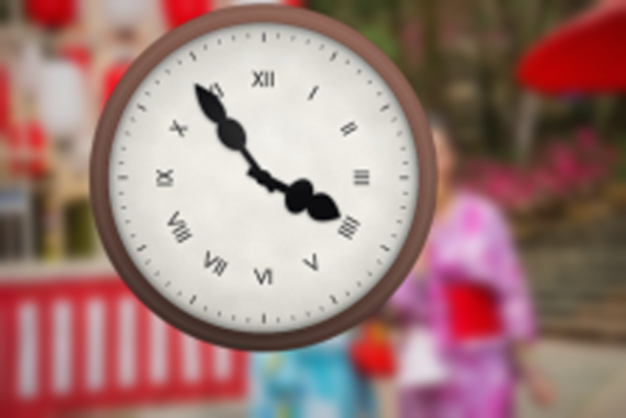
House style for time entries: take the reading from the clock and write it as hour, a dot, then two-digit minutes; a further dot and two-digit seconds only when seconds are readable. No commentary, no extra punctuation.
3.54
